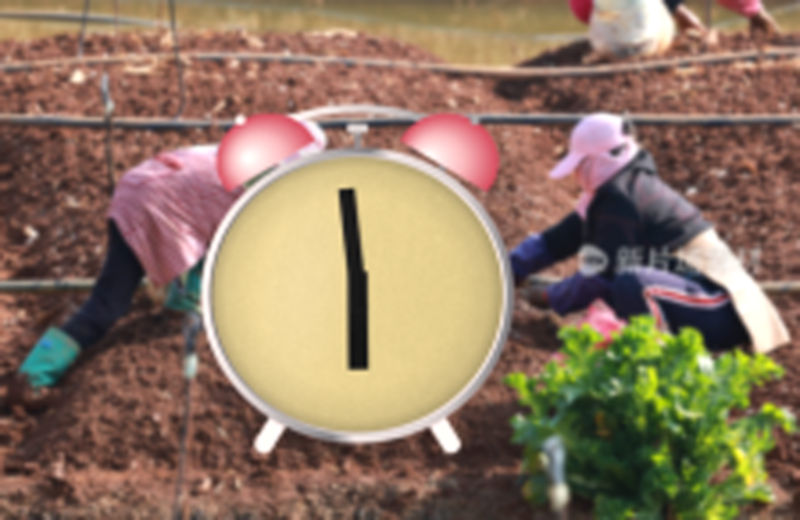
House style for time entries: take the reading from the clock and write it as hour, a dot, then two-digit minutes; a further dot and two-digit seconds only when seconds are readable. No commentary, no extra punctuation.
5.59
